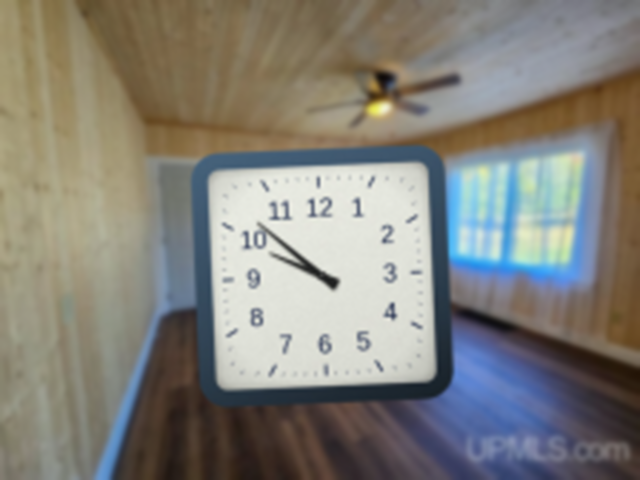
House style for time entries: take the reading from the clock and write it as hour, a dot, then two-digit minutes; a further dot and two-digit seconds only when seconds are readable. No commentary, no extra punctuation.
9.52
